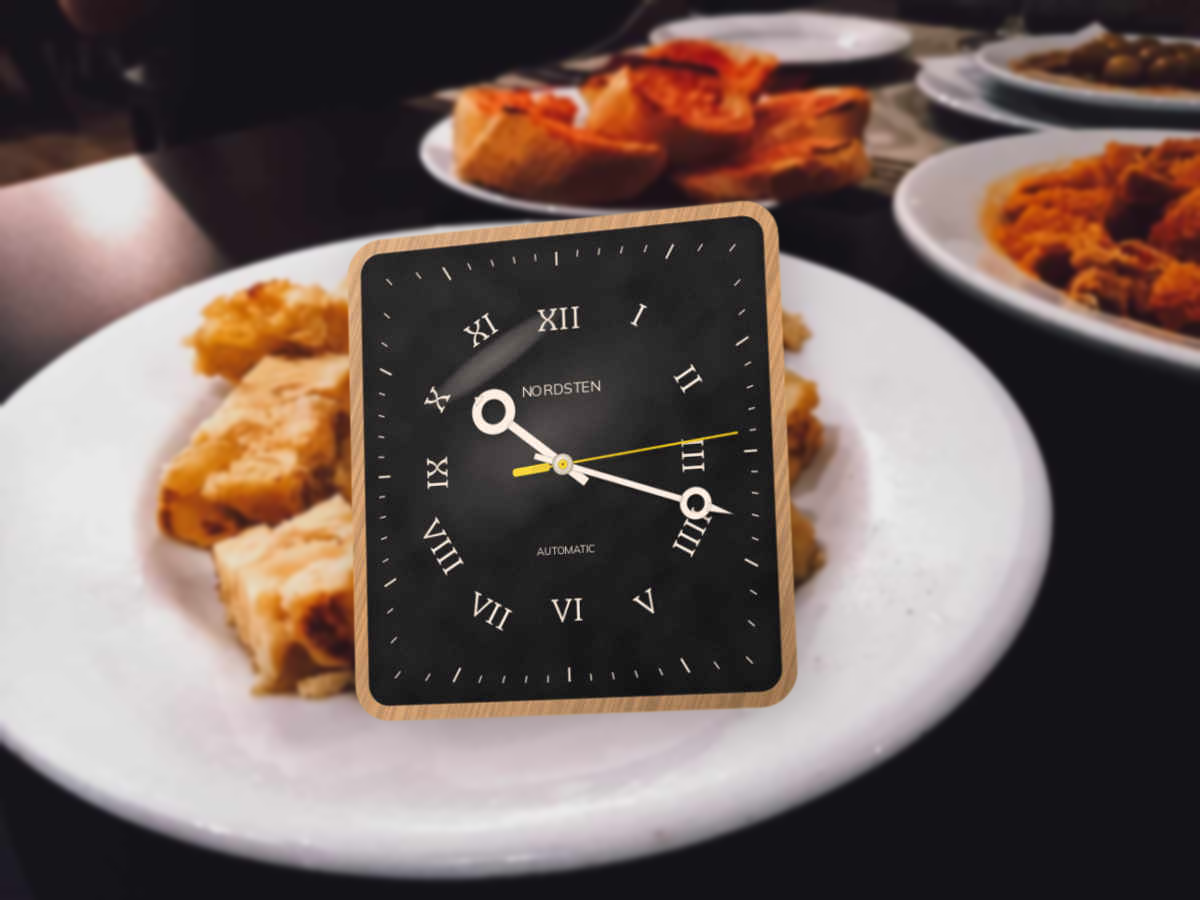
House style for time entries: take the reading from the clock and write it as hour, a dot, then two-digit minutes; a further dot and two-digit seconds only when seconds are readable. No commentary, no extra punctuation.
10.18.14
